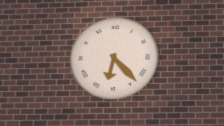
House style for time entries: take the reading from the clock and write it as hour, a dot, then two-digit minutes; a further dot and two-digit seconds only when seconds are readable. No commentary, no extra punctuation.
6.23
